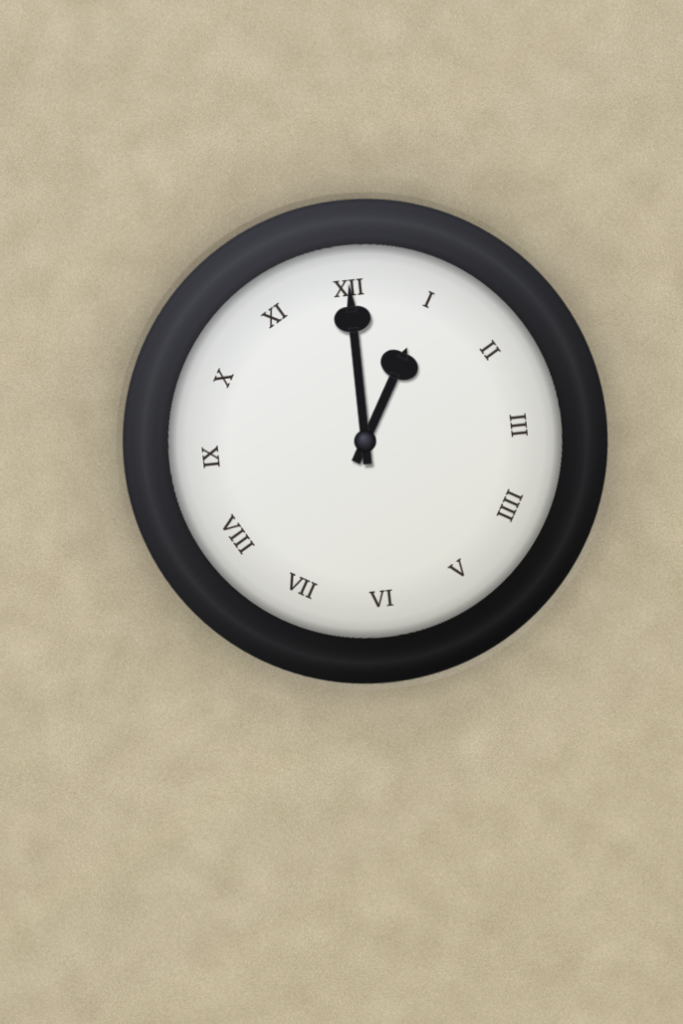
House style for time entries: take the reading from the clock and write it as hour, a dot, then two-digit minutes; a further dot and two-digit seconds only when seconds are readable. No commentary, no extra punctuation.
1.00
